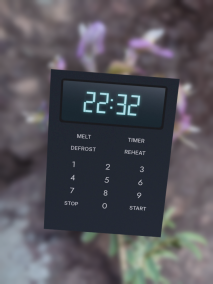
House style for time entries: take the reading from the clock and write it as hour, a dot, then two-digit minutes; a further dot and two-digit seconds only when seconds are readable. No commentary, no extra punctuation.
22.32
